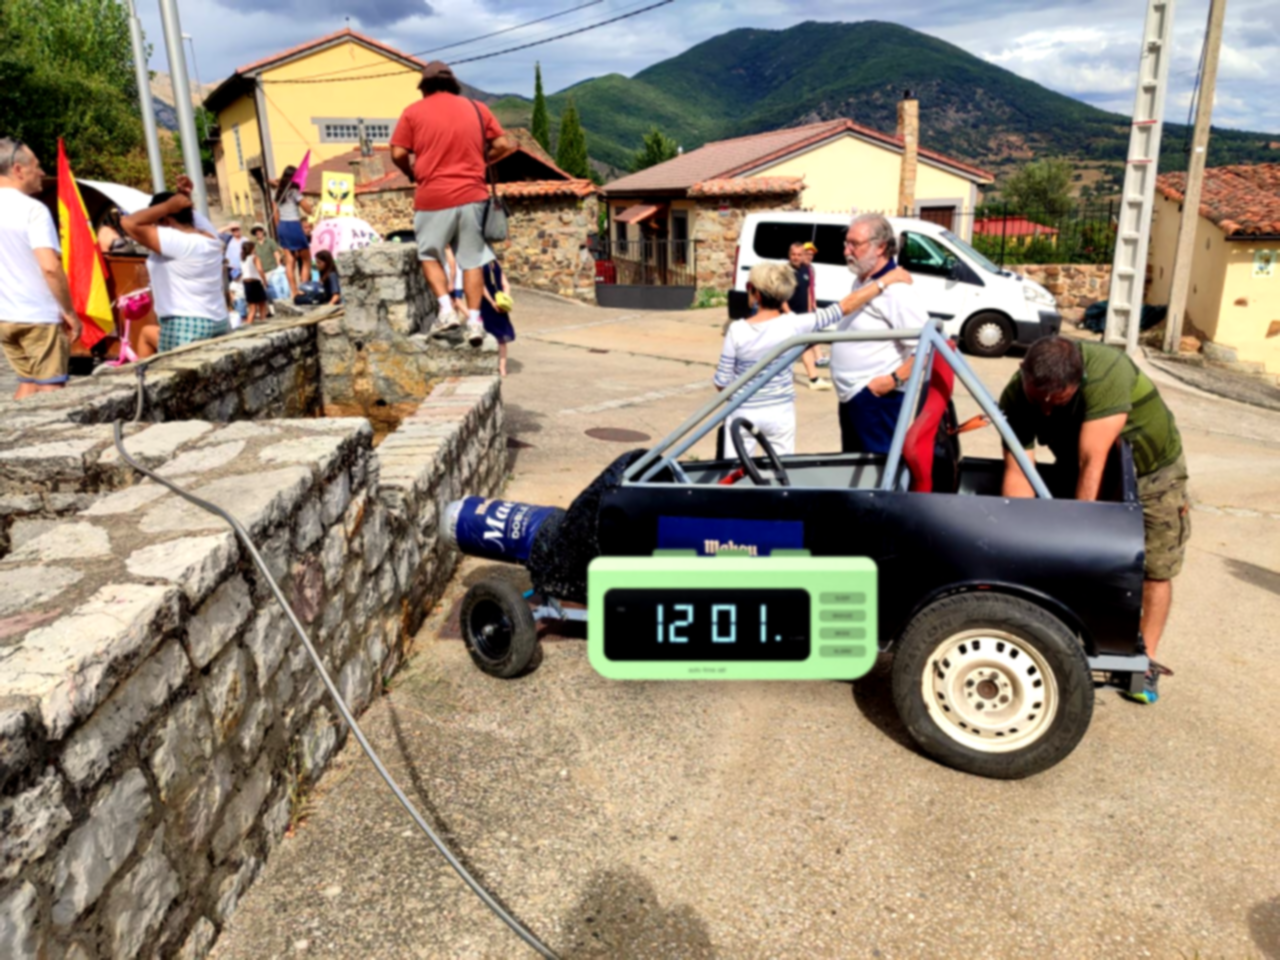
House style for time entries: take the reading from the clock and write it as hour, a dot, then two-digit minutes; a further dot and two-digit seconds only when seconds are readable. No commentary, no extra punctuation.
12.01
